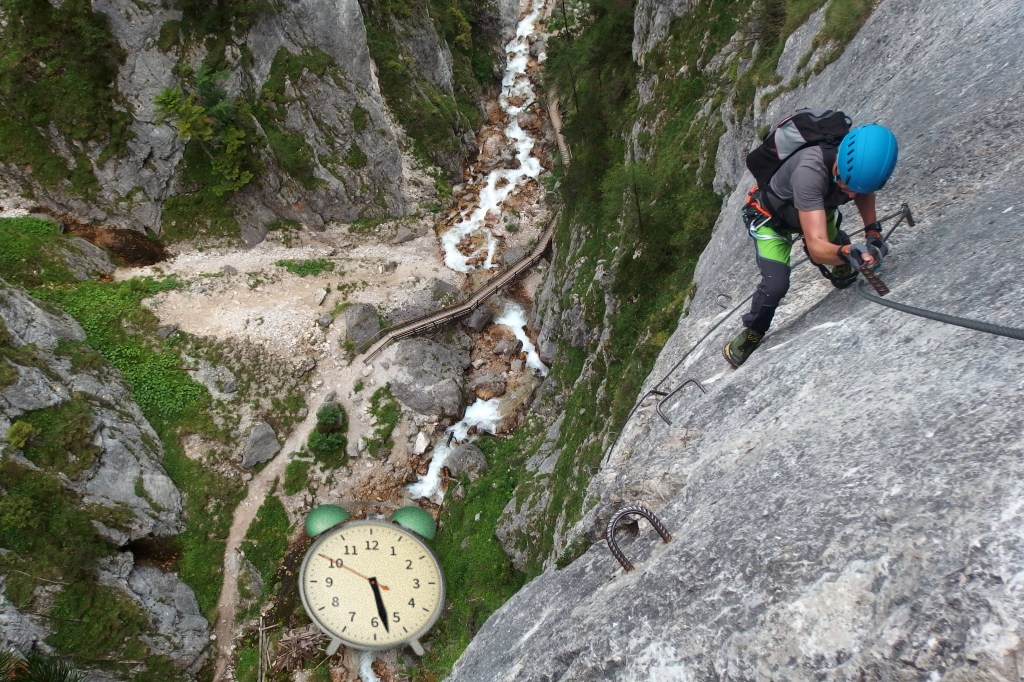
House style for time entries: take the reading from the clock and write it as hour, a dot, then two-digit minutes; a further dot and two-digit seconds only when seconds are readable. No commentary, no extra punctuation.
5.27.50
